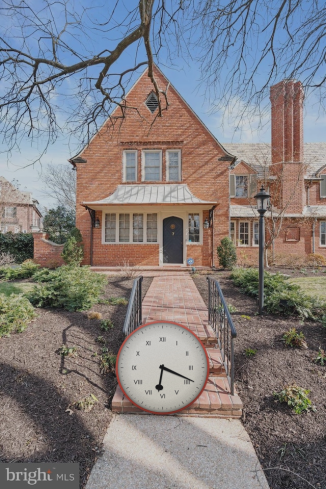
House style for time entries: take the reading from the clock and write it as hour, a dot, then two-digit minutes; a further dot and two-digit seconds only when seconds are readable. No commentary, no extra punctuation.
6.19
